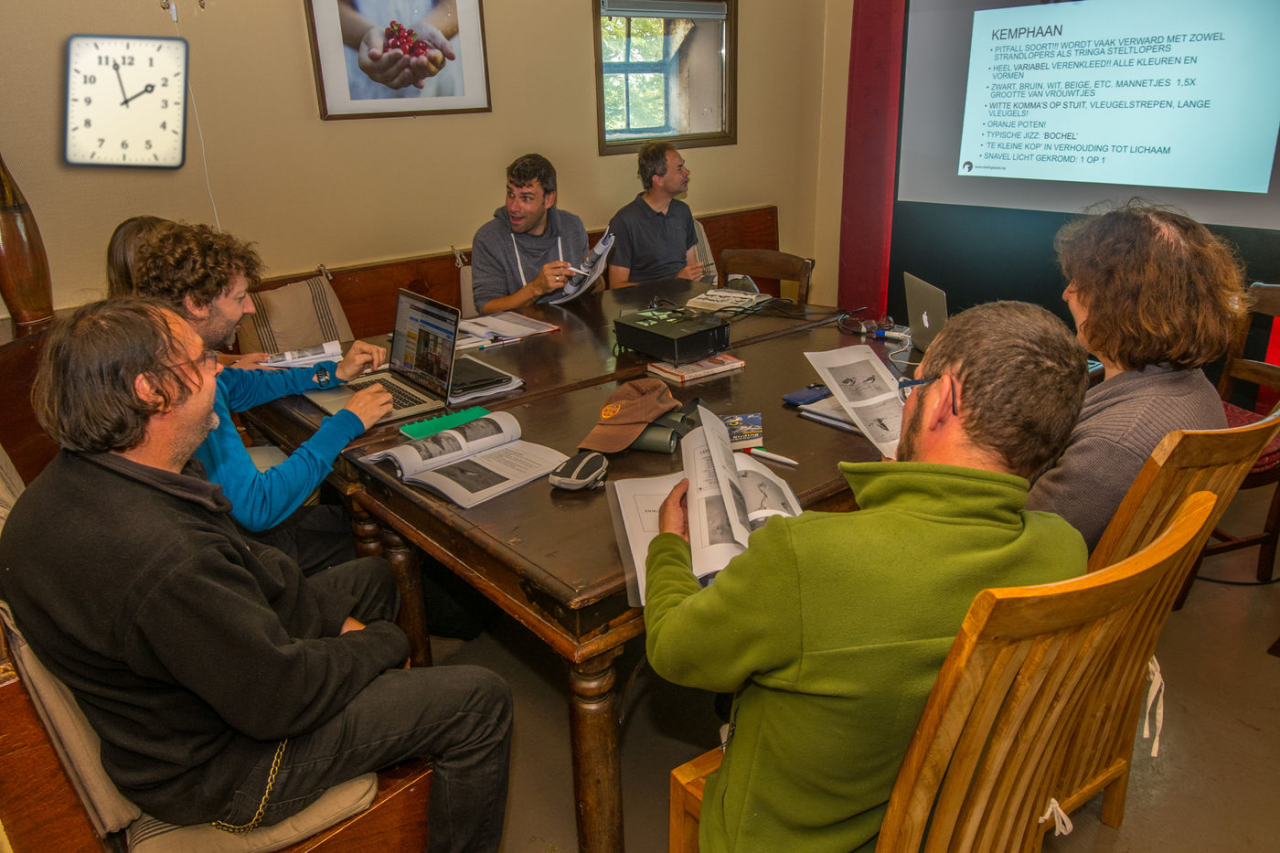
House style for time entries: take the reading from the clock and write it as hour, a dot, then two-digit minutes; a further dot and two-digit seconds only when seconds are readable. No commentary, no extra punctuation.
1.57
